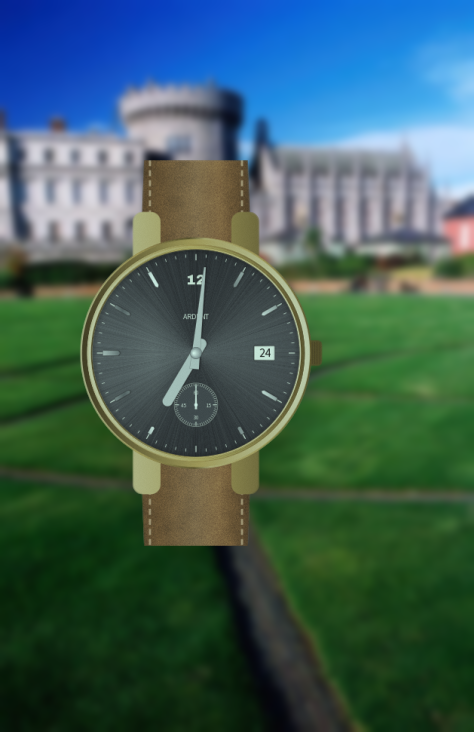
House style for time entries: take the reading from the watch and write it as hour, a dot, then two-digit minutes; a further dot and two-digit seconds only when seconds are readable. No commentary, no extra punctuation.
7.01
